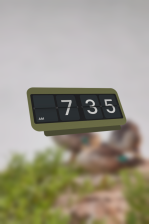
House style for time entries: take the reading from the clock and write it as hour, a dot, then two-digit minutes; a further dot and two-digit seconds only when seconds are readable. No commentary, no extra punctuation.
7.35
